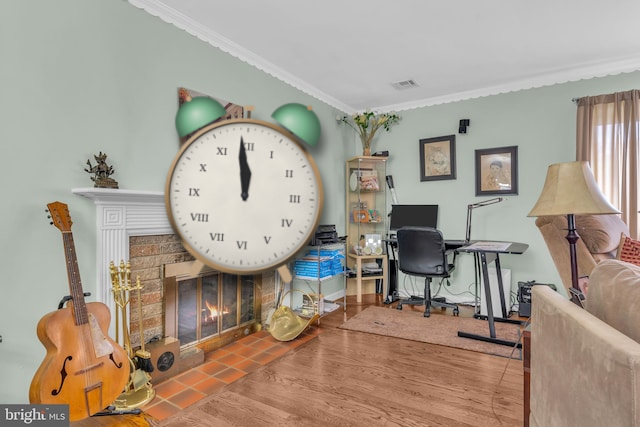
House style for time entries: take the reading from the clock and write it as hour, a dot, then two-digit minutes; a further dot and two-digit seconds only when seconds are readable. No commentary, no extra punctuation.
11.59
